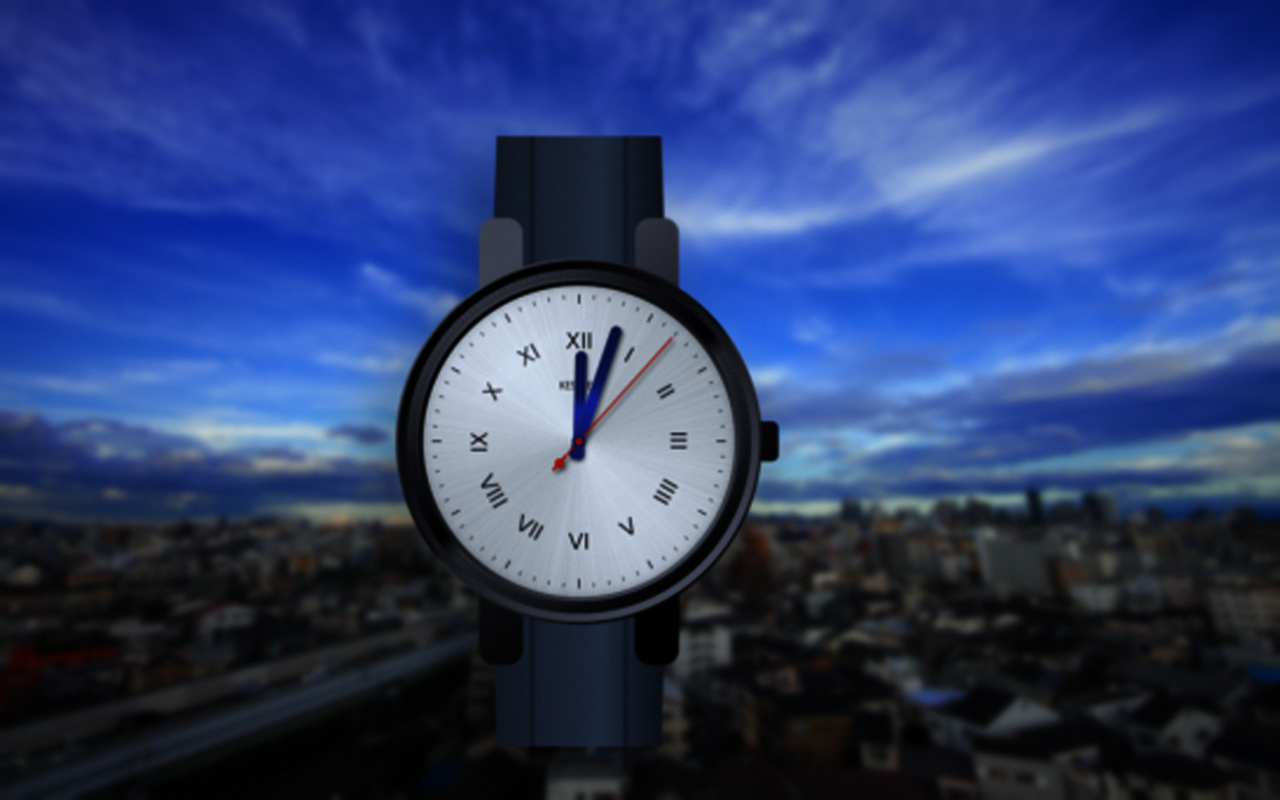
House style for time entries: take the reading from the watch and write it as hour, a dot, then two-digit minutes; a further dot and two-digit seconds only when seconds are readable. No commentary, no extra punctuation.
12.03.07
